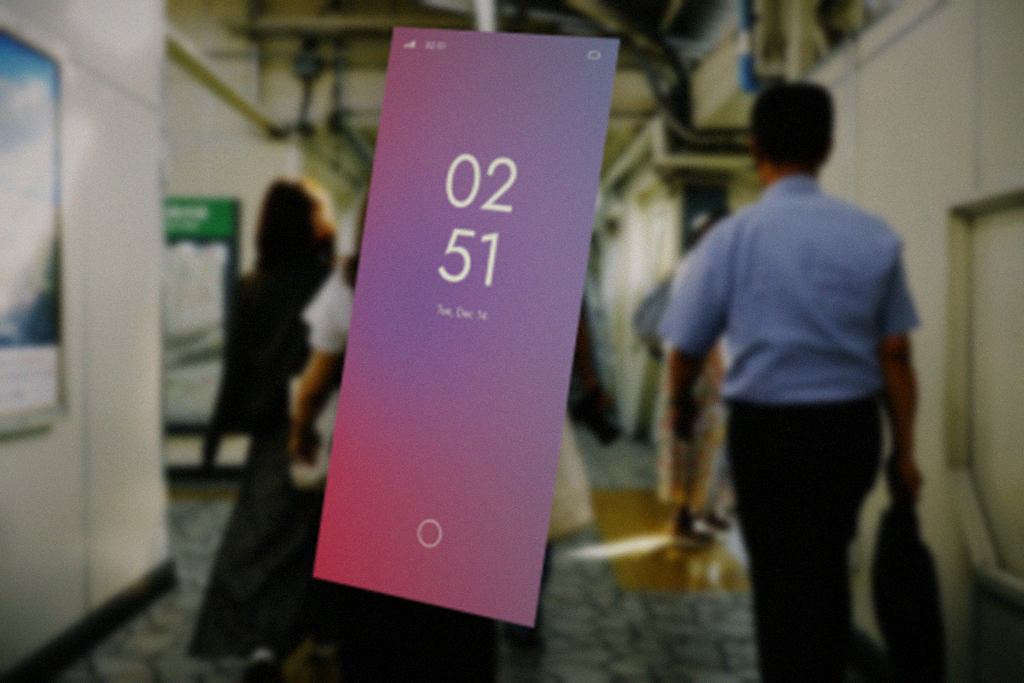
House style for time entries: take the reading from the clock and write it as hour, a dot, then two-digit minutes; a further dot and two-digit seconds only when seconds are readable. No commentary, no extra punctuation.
2.51
